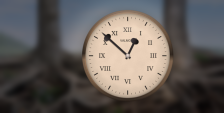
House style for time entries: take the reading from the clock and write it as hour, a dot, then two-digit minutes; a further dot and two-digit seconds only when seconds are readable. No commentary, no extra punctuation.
12.52
